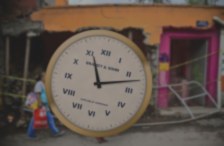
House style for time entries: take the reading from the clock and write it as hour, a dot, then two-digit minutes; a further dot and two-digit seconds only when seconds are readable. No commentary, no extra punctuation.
11.12
